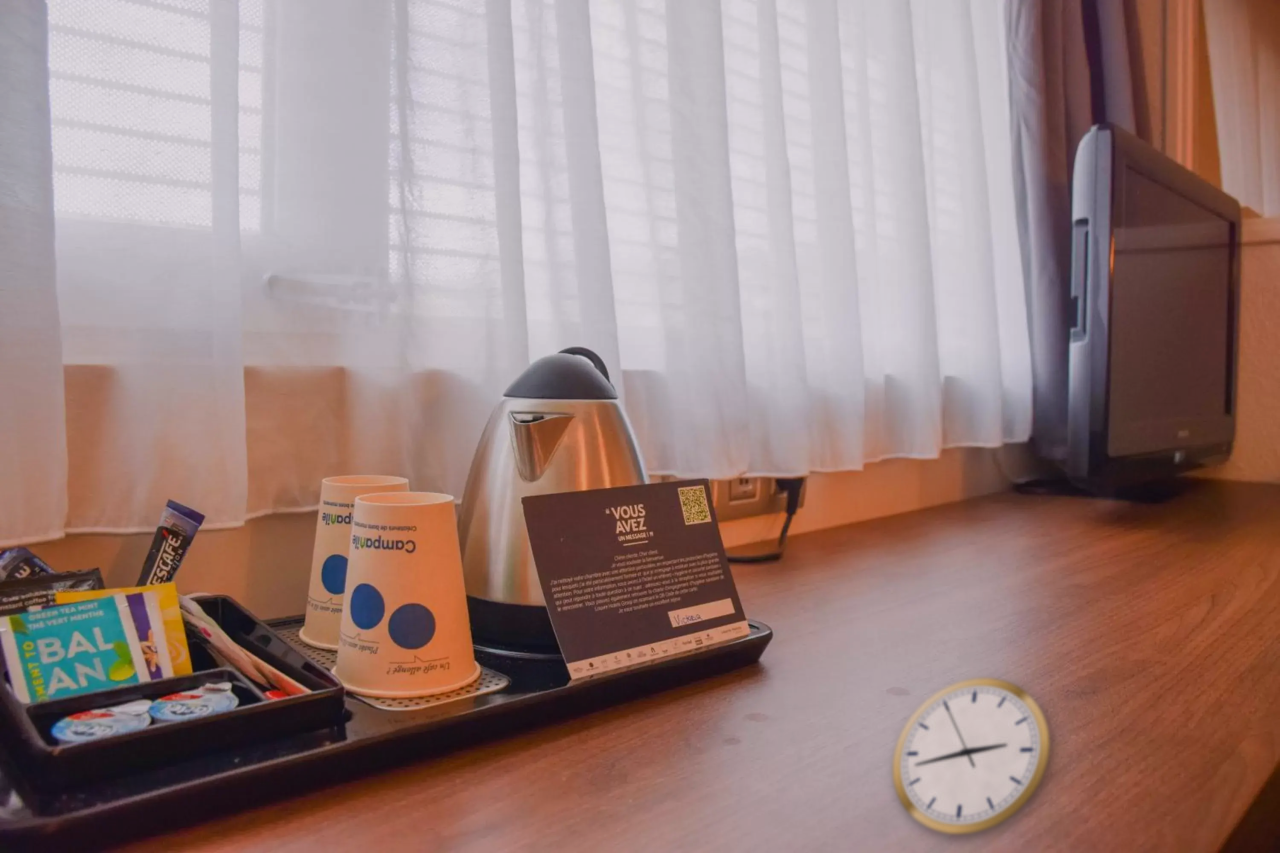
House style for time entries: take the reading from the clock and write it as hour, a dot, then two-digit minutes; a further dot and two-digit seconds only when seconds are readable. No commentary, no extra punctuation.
2.42.55
